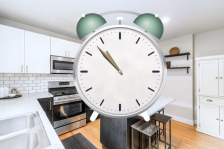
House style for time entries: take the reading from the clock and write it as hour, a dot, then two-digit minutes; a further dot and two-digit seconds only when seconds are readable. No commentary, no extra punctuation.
10.53
